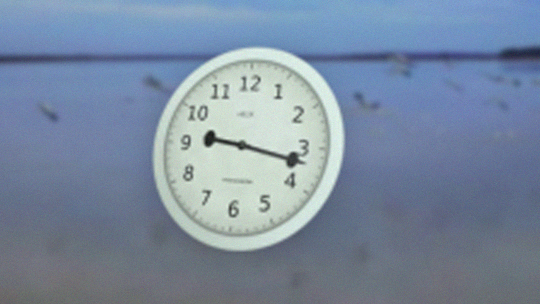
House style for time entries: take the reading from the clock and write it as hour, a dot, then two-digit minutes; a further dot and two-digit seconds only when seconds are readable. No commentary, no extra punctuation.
9.17
